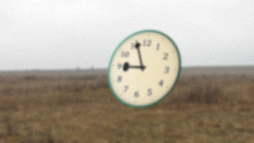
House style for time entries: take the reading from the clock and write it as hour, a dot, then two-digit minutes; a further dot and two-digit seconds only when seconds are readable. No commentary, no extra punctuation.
8.56
